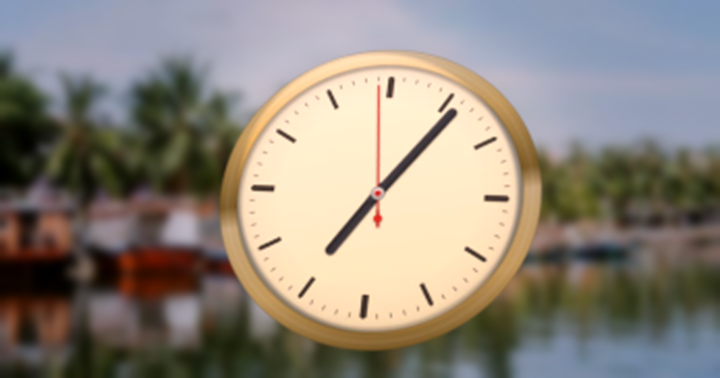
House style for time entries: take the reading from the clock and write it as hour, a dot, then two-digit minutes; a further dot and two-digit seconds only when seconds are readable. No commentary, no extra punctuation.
7.05.59
